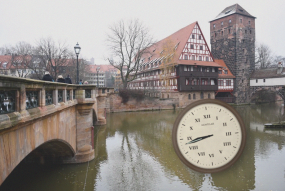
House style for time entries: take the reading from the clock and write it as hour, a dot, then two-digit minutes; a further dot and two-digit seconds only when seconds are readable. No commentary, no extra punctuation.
8.43
